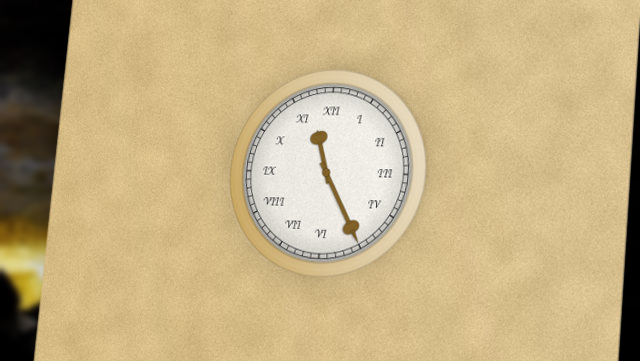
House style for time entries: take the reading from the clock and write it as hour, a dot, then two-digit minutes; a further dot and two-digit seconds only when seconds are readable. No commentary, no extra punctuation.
11.25
